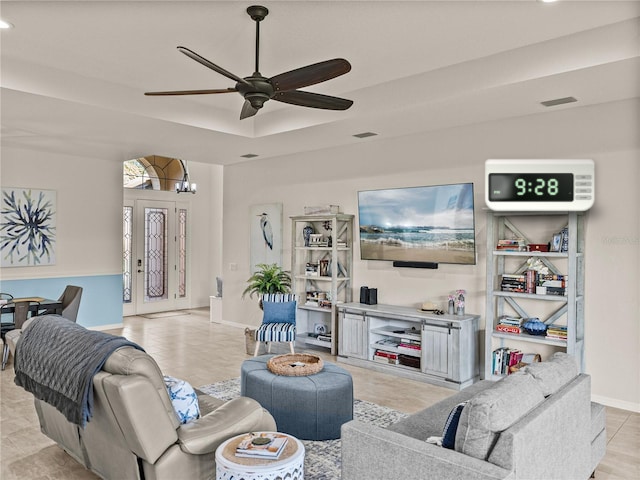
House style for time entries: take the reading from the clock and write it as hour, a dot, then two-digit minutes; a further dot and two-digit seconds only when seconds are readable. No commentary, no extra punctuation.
9.28
